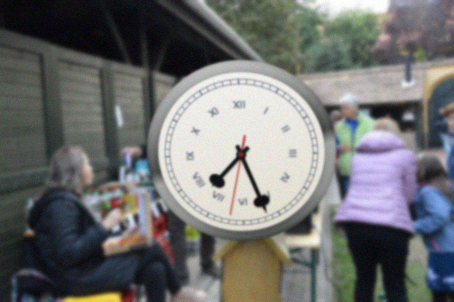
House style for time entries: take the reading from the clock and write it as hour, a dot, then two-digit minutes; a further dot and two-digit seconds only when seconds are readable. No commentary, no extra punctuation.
7.26.32
